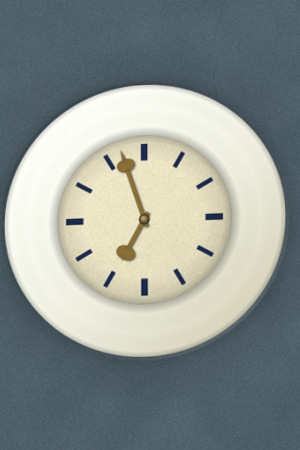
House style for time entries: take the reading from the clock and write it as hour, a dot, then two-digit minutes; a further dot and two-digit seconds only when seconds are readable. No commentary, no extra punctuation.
6.57
